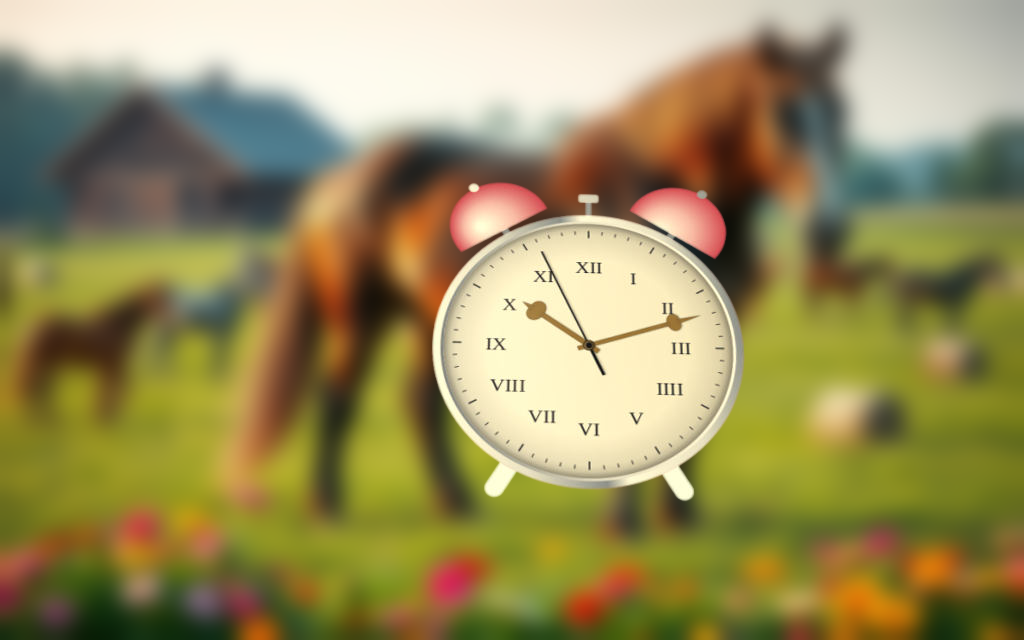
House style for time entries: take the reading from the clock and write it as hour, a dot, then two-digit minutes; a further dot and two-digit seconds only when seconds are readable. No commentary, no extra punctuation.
10.11.56
